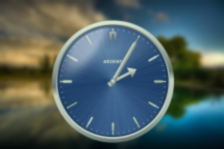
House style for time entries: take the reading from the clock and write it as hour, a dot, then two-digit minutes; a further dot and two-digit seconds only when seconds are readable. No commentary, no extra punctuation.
2.05
